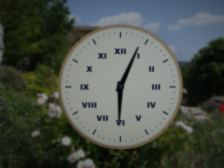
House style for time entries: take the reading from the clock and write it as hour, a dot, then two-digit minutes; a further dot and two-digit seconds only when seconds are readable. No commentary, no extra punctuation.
6.04
